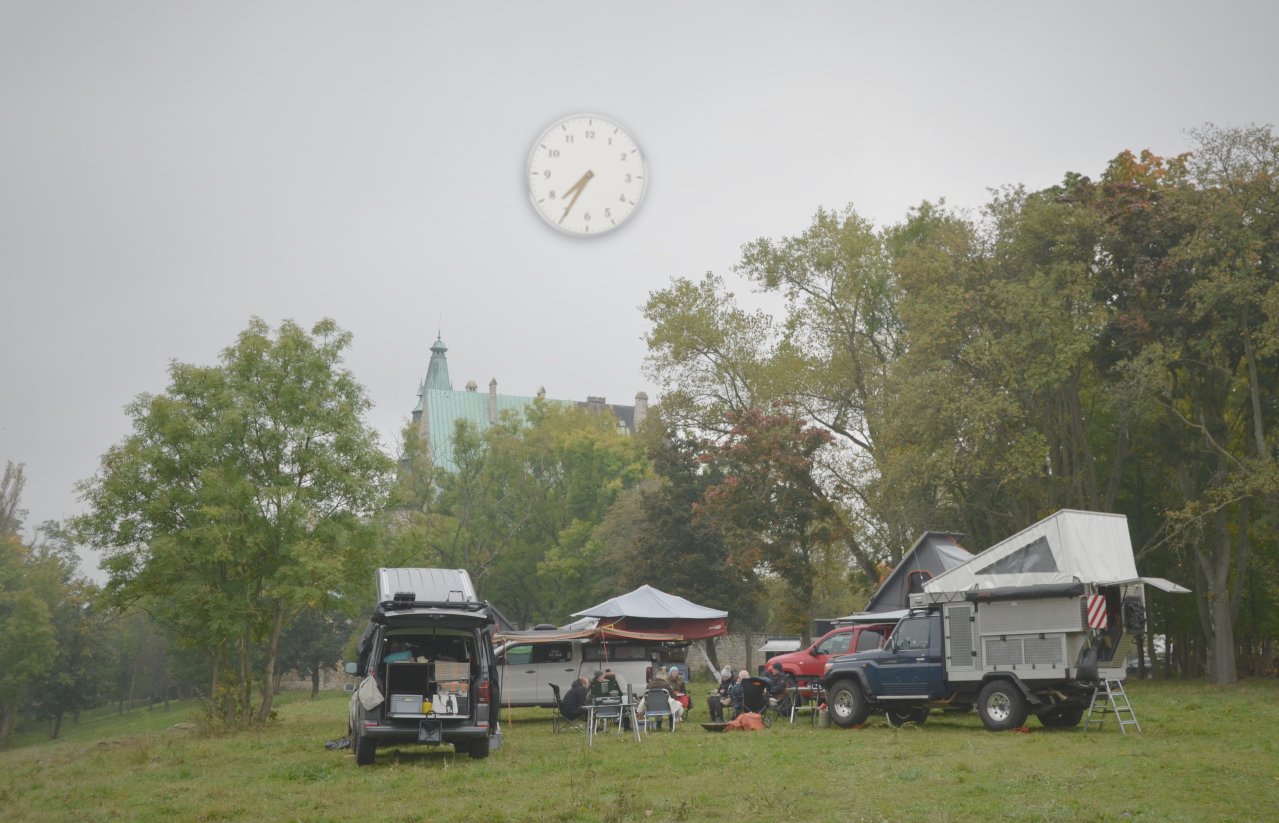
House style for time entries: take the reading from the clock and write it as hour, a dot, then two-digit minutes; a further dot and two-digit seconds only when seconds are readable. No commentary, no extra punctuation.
7.35
